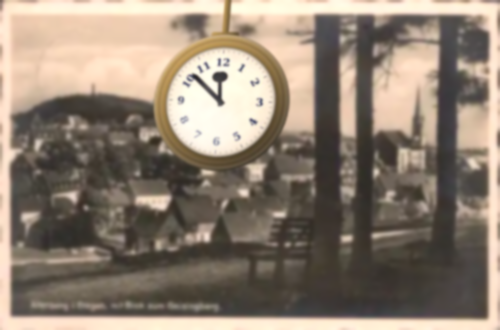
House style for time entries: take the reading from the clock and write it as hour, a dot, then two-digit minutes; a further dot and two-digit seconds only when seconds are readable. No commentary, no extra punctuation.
11.52
